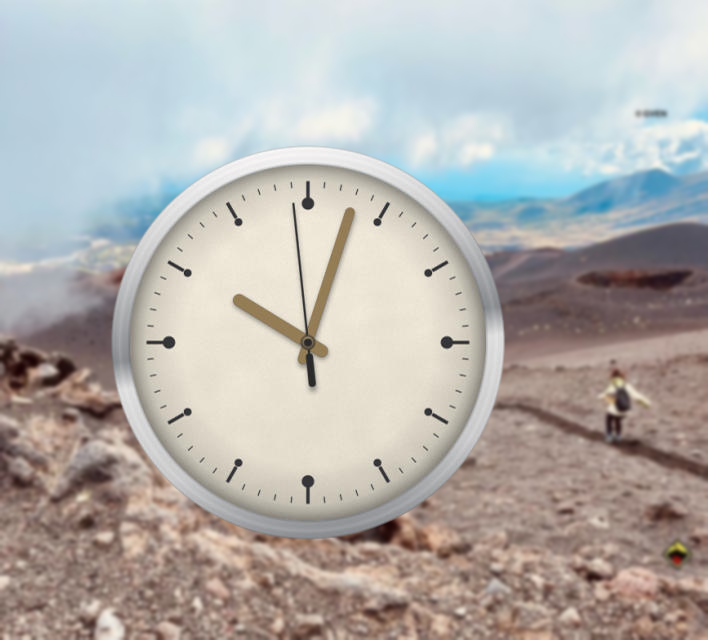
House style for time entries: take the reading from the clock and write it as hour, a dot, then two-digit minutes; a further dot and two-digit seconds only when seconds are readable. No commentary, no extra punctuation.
10.02.59
